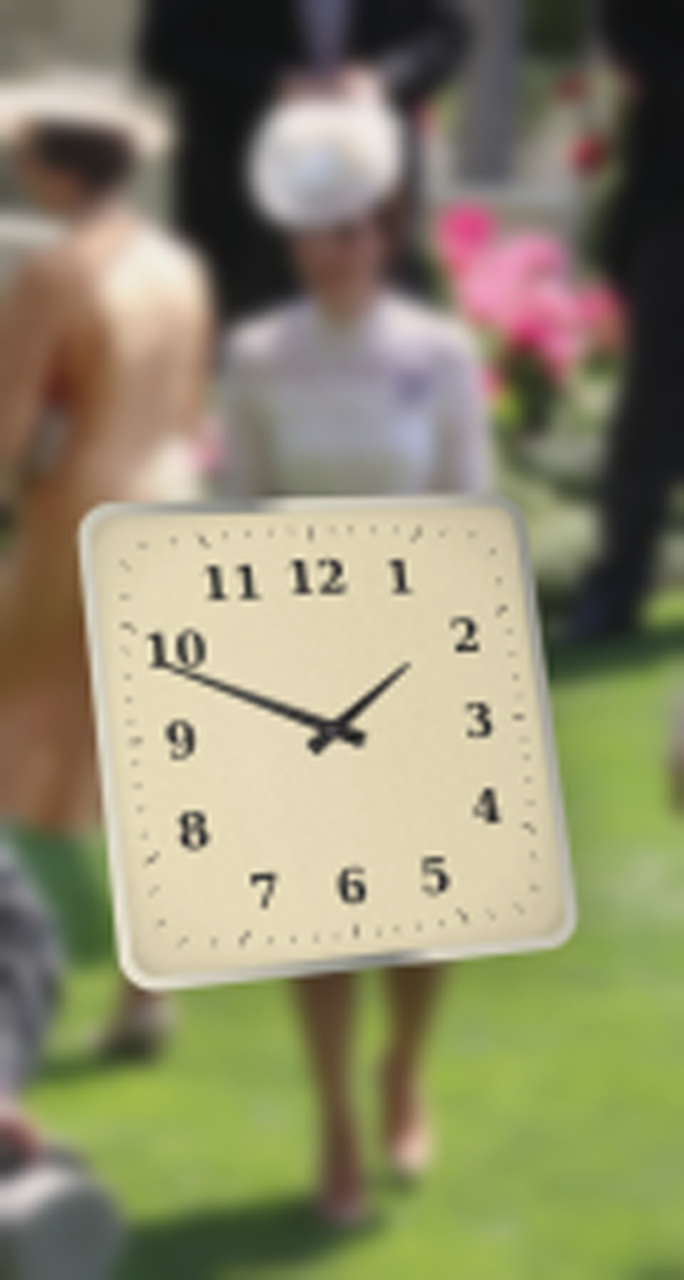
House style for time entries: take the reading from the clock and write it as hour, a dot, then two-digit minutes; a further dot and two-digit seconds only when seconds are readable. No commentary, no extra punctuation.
1.49
